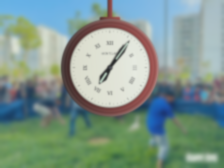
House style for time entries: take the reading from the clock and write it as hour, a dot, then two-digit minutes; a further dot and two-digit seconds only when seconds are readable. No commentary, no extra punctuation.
7.06
